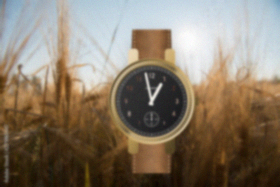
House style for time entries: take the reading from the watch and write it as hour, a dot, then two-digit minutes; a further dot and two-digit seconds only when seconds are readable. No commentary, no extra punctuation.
12.58
